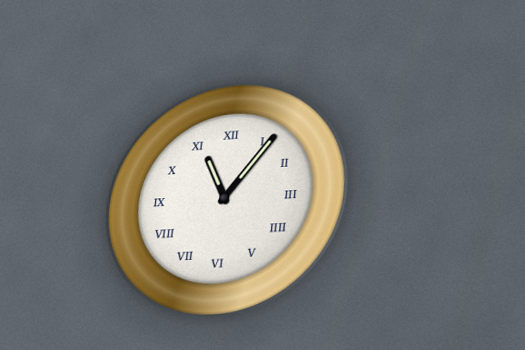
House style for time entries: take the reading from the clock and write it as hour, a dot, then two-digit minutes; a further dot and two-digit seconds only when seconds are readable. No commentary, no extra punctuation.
11.06
